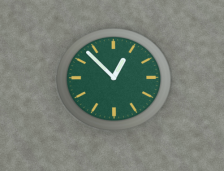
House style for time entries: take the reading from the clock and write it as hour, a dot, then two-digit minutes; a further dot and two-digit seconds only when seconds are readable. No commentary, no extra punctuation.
12.53
